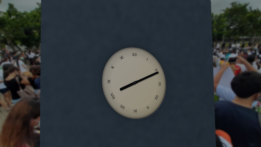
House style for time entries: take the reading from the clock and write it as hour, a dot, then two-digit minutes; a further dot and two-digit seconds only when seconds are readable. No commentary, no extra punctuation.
8.11
